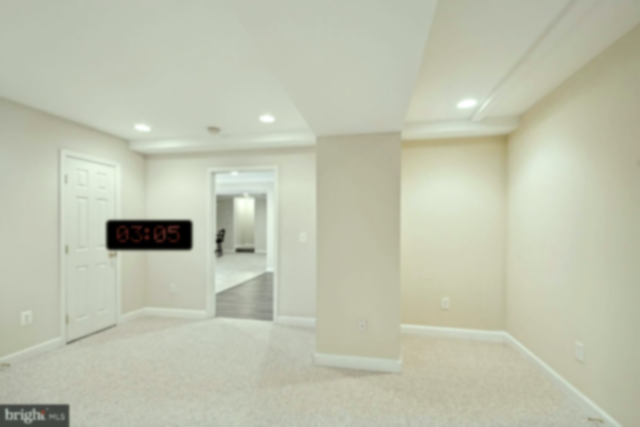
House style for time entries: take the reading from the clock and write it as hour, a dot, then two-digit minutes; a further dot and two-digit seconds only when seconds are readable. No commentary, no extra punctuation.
3.05
